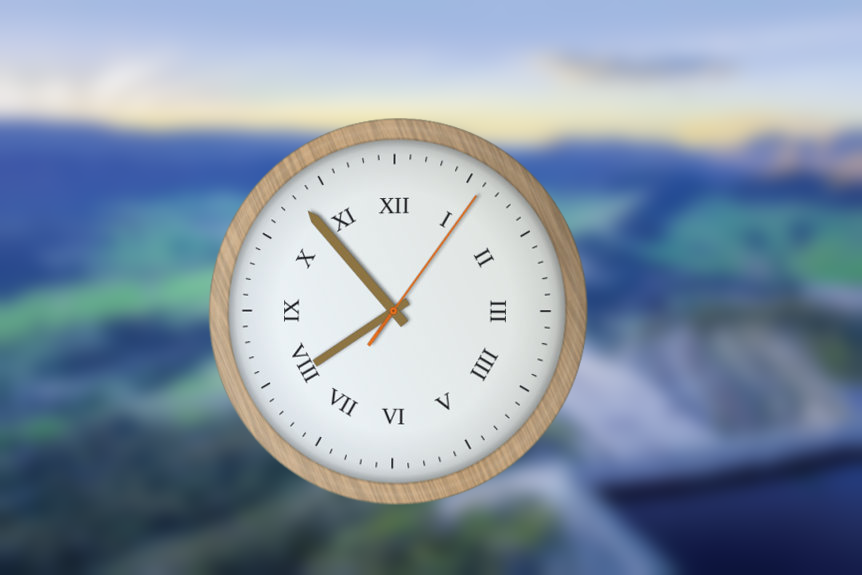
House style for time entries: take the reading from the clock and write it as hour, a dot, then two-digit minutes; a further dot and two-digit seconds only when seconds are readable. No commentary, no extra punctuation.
7.53.06
